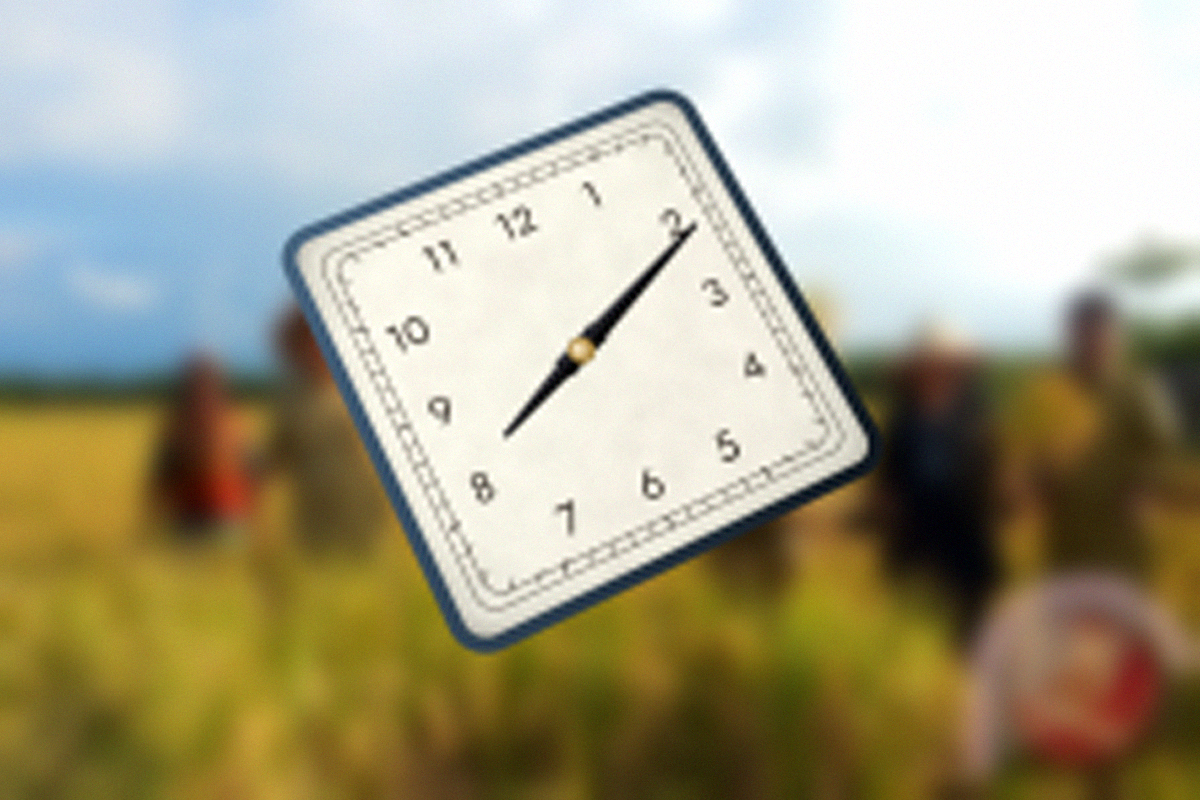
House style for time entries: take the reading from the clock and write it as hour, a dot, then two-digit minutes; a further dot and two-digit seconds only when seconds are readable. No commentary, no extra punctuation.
8.11
